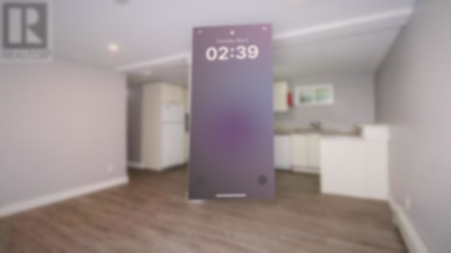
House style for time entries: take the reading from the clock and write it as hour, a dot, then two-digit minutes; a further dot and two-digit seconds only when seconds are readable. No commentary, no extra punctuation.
2.39
